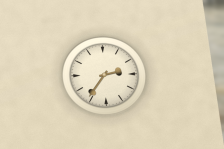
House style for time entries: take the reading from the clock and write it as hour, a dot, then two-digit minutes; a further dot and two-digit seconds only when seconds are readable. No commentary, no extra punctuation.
2.36
